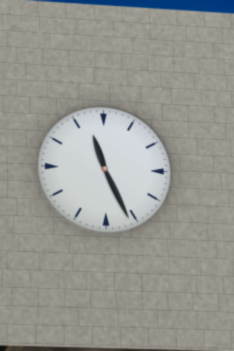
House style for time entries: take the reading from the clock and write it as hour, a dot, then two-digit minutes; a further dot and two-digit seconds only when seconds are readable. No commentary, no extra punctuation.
11.26
